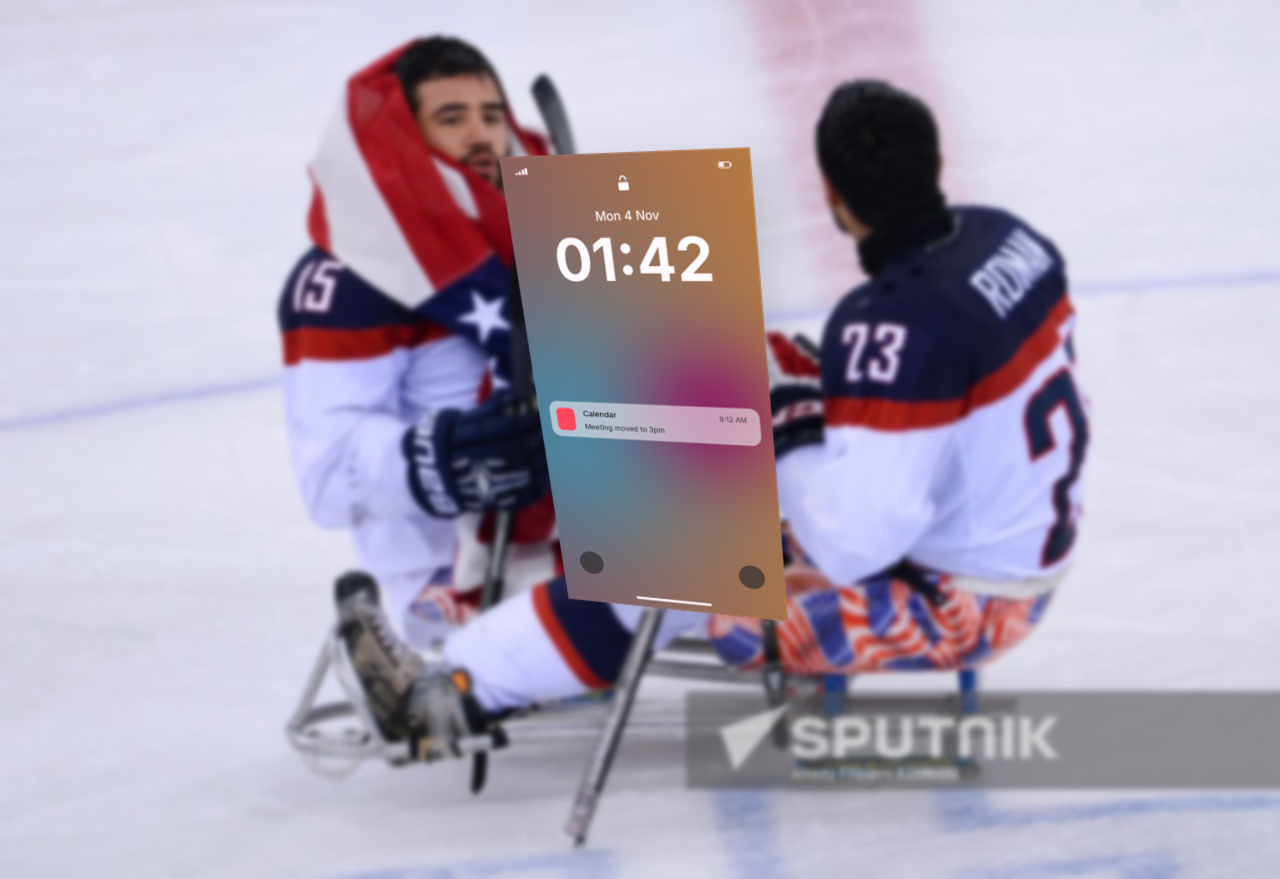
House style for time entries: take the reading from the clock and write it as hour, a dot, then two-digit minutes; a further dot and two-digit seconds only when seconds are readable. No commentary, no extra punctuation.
1.42
